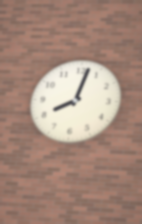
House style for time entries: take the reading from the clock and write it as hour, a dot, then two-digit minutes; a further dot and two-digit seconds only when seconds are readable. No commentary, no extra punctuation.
8.02
